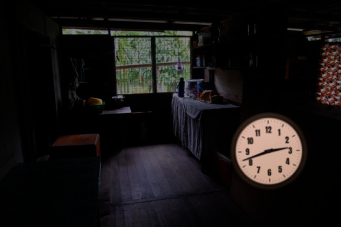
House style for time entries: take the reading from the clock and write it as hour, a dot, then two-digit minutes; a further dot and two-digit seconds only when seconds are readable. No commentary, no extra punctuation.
2.42
